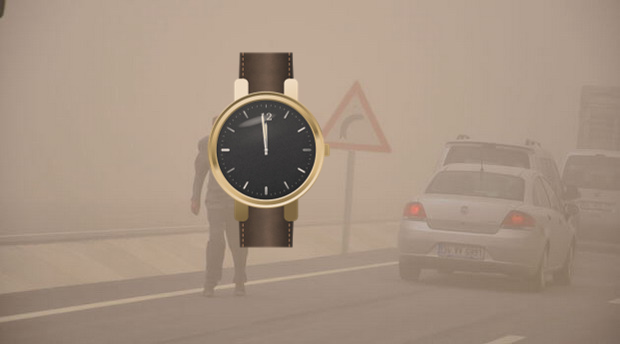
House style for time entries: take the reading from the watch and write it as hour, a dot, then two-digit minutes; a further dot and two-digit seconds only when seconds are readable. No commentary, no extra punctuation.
11.59
